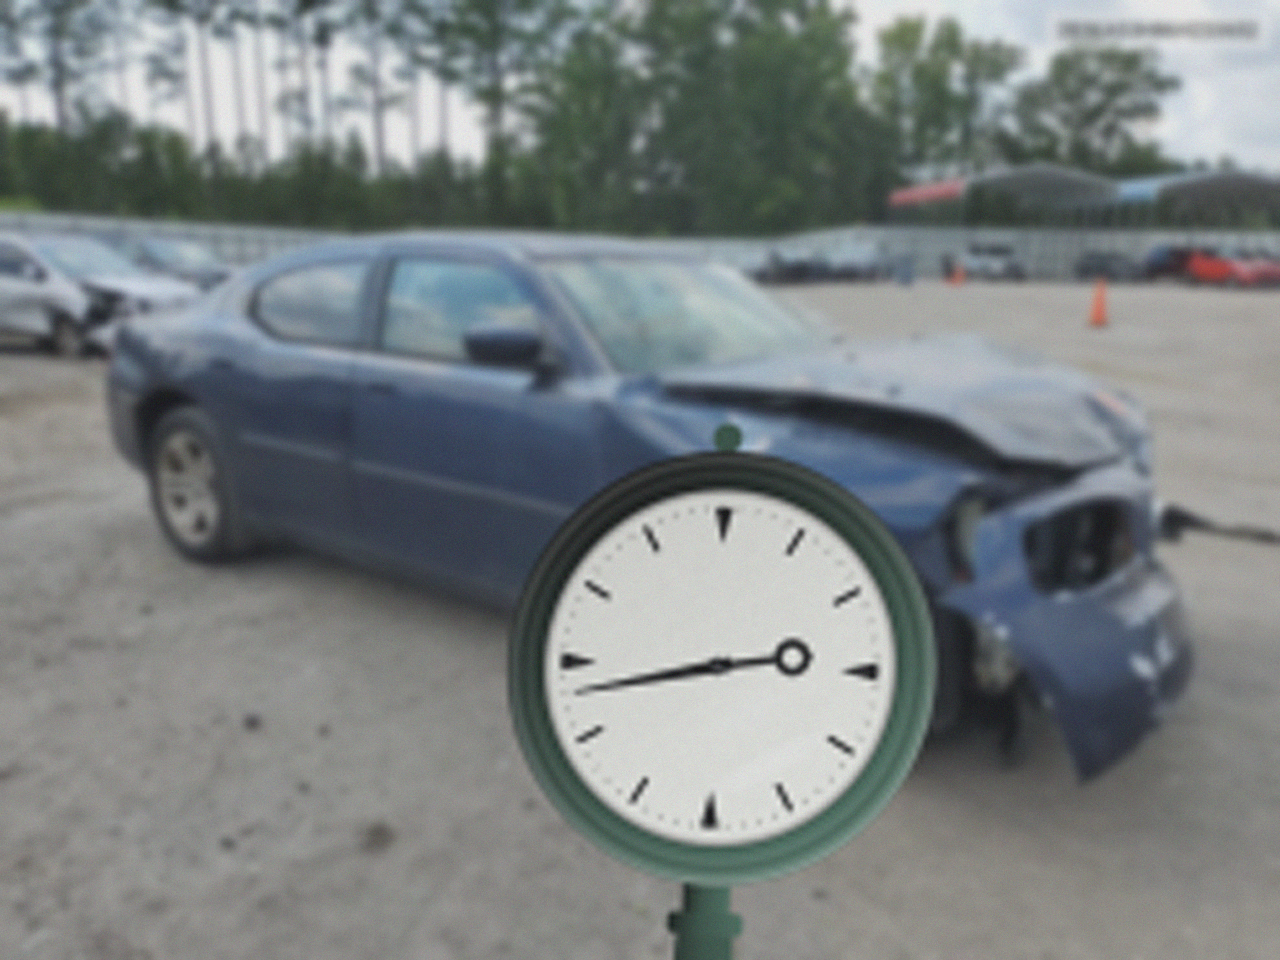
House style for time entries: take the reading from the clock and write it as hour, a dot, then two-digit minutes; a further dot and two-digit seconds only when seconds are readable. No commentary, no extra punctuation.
2.43
